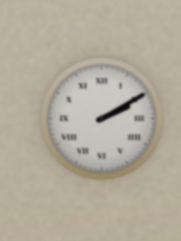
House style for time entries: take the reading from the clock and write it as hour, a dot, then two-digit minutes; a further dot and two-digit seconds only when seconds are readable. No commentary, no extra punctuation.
2.10
